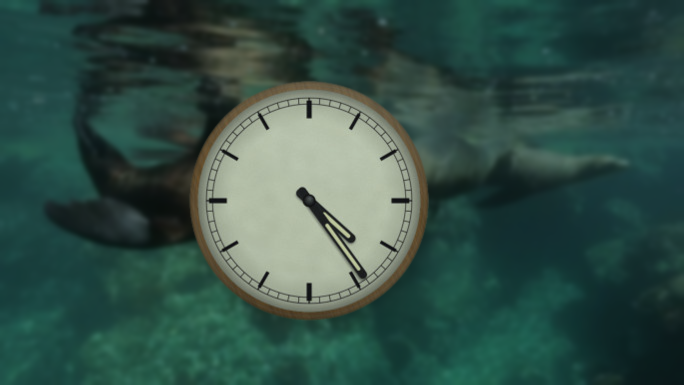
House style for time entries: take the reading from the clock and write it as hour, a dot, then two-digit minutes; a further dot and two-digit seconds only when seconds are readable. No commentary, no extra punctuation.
4.24
